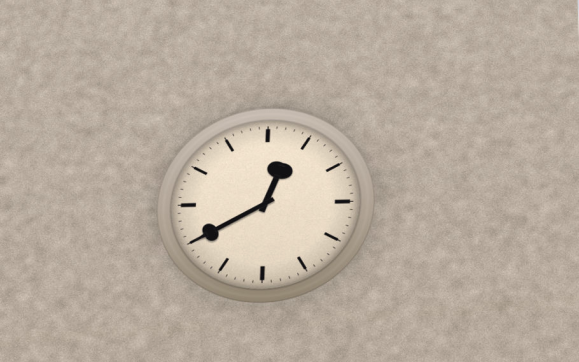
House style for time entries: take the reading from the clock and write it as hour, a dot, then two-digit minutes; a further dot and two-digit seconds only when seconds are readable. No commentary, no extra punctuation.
12.40
